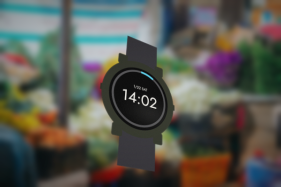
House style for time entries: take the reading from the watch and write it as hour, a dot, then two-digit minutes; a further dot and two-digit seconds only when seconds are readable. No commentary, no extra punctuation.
14.02
